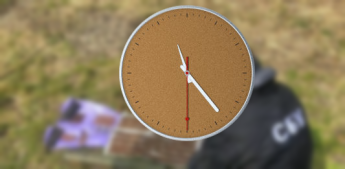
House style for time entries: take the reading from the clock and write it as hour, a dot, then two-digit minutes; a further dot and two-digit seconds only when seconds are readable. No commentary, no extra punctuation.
11.23.30
